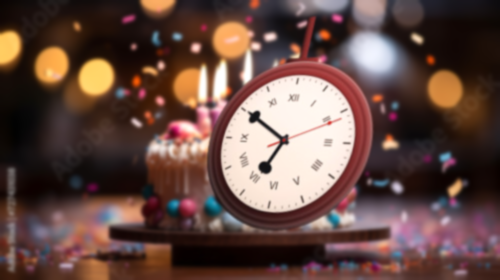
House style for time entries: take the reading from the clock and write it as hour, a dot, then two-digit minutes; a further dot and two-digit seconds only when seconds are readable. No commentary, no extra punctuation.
6.50.11
